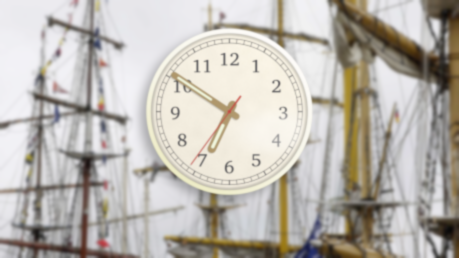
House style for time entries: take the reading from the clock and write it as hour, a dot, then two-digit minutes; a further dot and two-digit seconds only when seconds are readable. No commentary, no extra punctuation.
6.50.36
